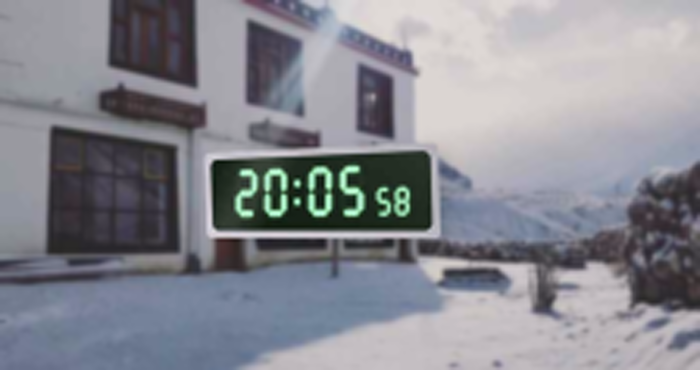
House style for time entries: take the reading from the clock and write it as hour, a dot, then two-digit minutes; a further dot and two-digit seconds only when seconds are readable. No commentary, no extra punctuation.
20.05.58
